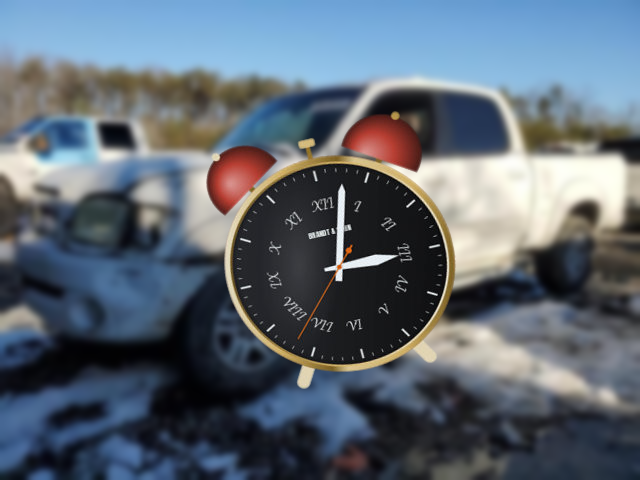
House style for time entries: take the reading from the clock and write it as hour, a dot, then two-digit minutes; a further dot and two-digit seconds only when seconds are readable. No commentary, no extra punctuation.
3.02.37
